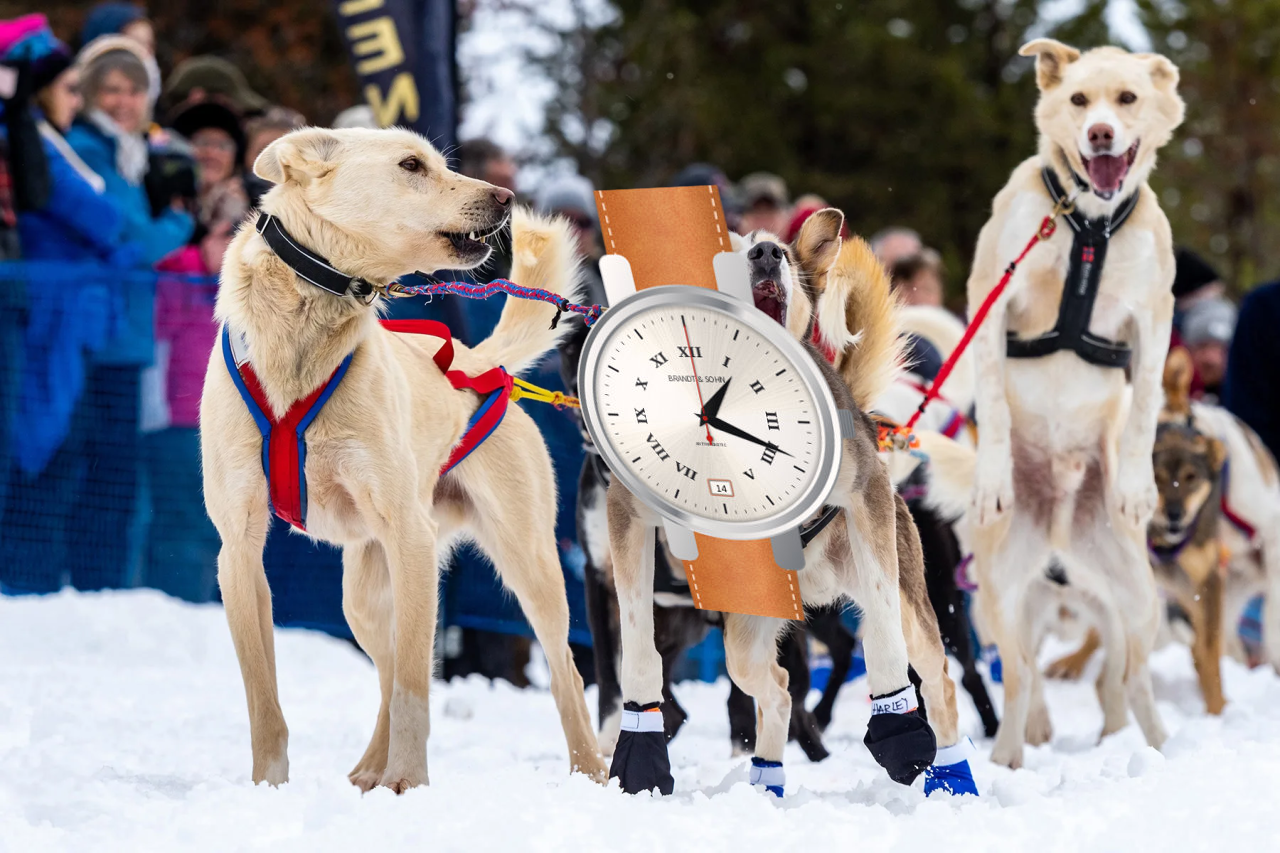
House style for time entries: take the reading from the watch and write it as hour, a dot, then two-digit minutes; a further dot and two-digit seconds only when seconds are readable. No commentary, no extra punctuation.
1.19.00
